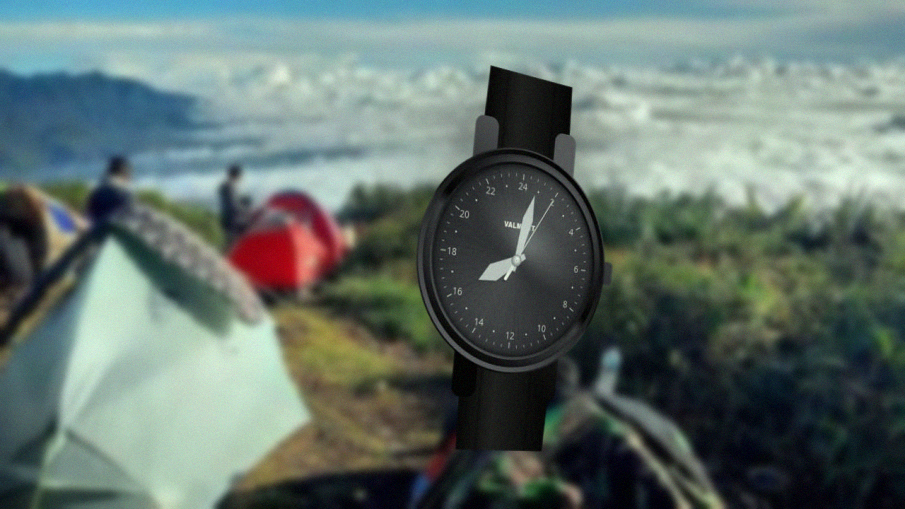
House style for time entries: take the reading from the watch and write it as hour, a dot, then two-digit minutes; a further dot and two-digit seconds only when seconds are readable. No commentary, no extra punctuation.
16.02.05
